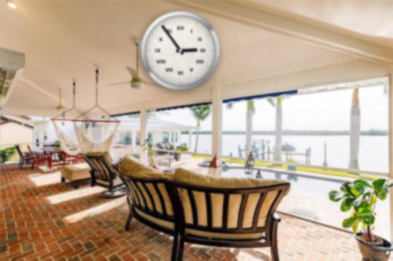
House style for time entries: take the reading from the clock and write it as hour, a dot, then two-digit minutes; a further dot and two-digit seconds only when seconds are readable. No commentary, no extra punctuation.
2.54
